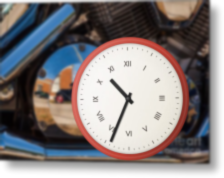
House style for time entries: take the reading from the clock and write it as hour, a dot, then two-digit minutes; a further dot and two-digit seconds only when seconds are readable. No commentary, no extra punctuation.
10.34
